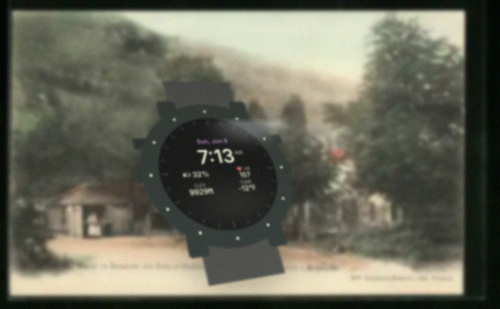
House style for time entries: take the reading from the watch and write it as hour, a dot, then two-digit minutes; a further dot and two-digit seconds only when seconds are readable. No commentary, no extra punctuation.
7.13
